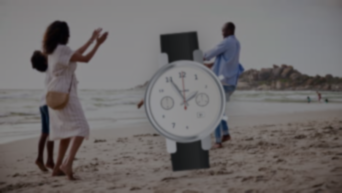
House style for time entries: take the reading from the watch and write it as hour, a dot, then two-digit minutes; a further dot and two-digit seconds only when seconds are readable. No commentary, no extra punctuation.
1.55
